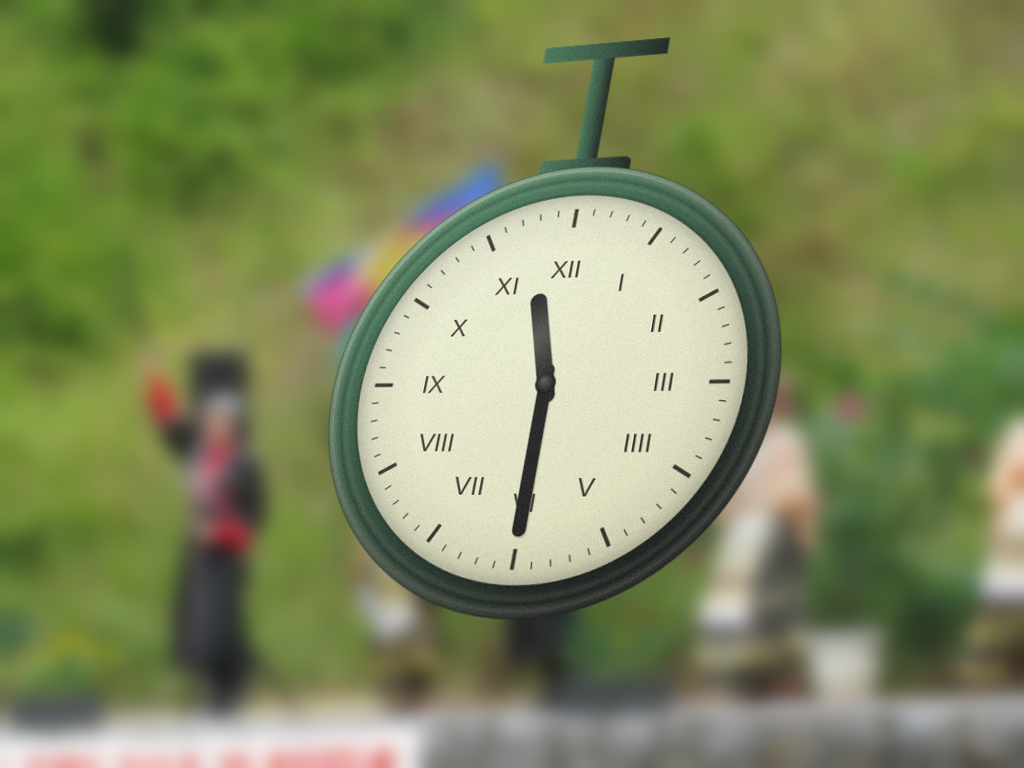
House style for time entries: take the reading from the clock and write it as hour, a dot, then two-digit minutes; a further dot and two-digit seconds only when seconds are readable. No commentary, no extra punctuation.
11.30
